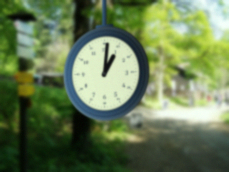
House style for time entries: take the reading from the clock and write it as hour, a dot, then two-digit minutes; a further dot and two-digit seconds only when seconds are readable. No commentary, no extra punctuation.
1.01
